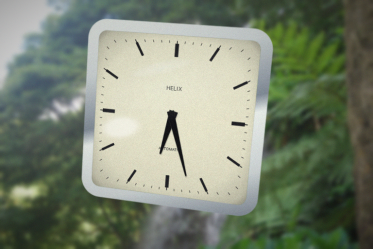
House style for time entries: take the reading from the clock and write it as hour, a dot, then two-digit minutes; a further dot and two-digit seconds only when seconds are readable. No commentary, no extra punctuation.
6.27
